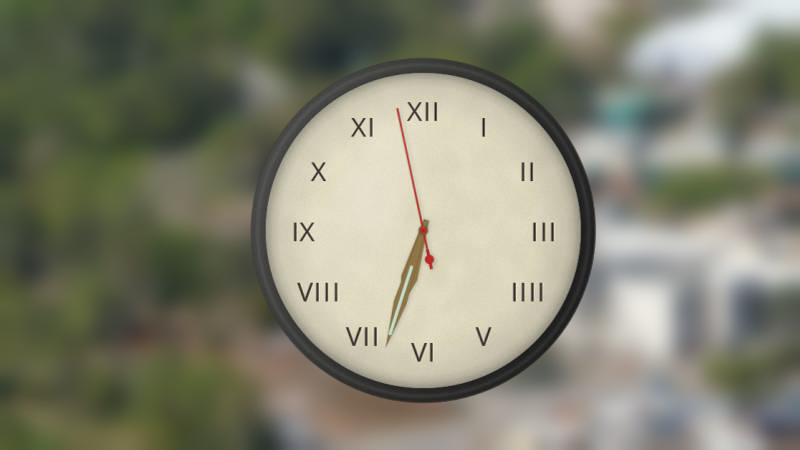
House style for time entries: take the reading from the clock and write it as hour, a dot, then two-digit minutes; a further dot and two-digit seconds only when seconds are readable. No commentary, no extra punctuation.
6.32.58
